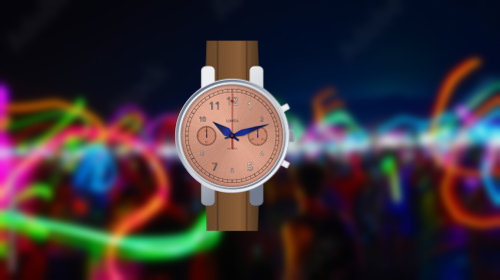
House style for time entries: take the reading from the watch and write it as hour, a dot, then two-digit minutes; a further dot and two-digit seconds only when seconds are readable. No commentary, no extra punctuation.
10.12
